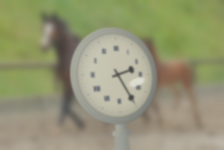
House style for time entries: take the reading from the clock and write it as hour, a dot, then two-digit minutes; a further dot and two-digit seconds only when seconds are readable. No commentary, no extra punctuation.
2.25
